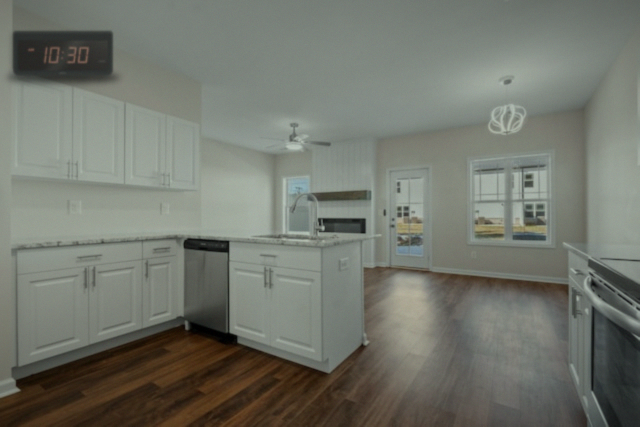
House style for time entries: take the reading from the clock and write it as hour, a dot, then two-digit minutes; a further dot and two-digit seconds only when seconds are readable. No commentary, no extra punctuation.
10.30
